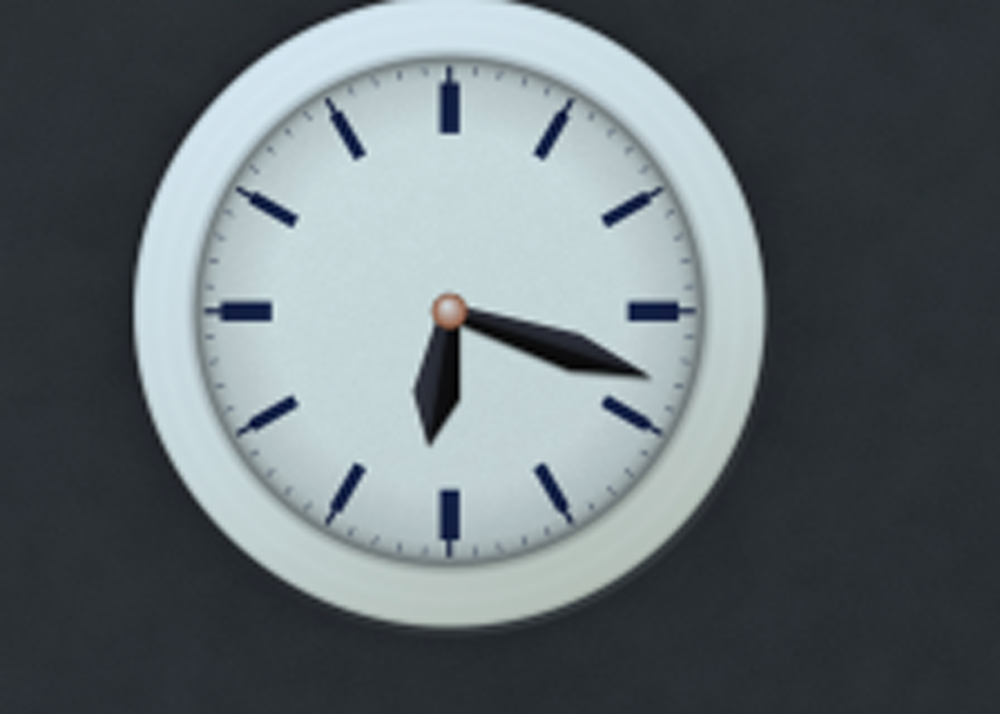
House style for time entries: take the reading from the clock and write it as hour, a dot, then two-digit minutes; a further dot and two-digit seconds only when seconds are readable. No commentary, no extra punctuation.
6.18
